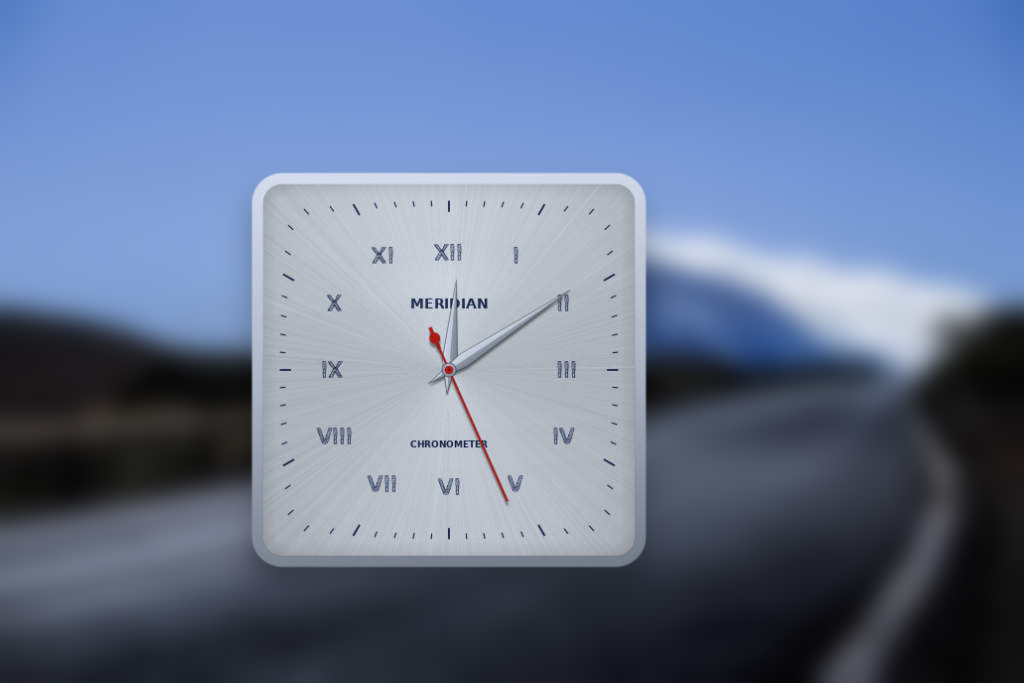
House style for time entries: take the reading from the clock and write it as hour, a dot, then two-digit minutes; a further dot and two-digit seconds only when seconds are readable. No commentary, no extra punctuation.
12.09.26
